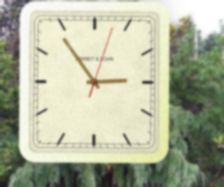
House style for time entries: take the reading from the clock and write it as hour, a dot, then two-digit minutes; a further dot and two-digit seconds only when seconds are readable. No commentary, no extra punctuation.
2.54.03
